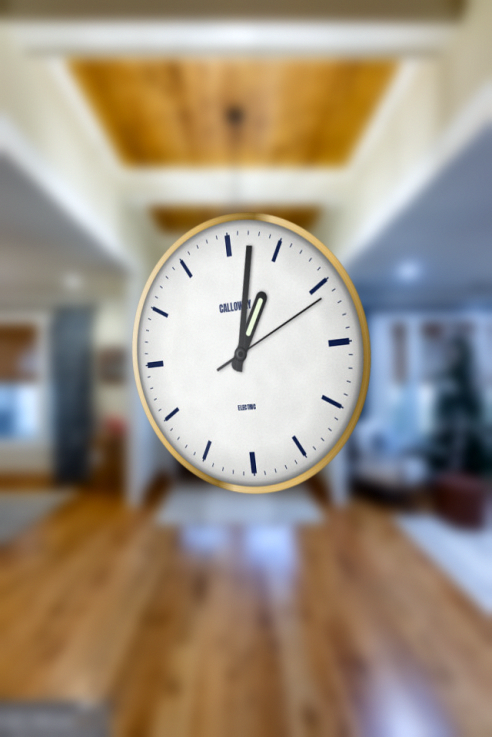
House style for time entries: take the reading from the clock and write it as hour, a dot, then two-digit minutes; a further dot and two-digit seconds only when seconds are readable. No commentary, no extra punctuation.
1.02.11
